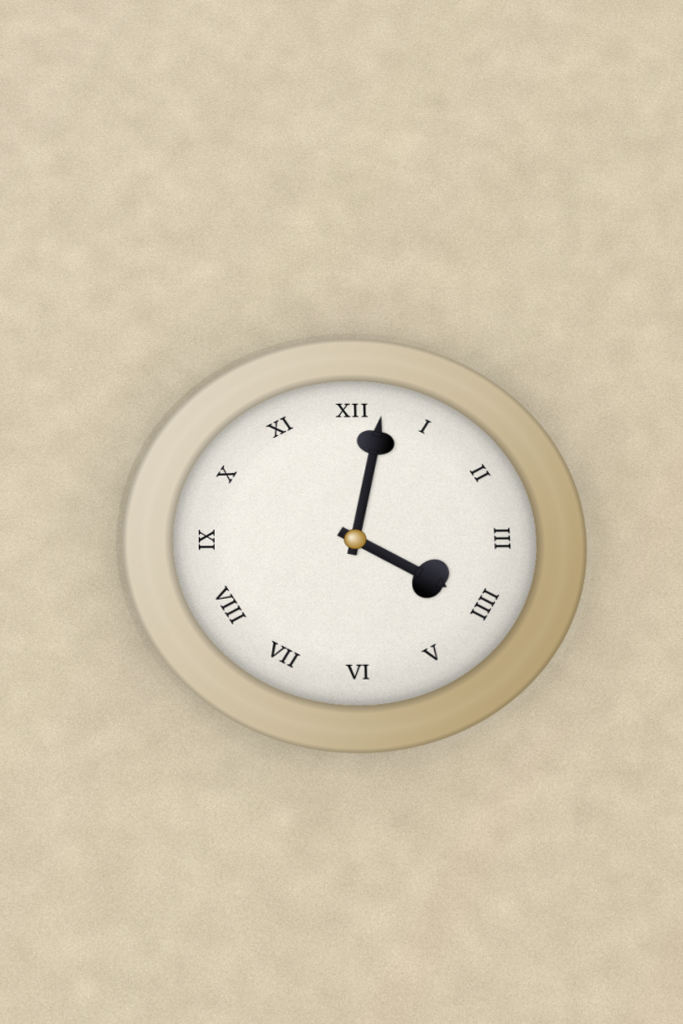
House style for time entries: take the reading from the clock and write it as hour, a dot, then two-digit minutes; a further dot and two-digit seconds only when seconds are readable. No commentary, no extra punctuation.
4.02
